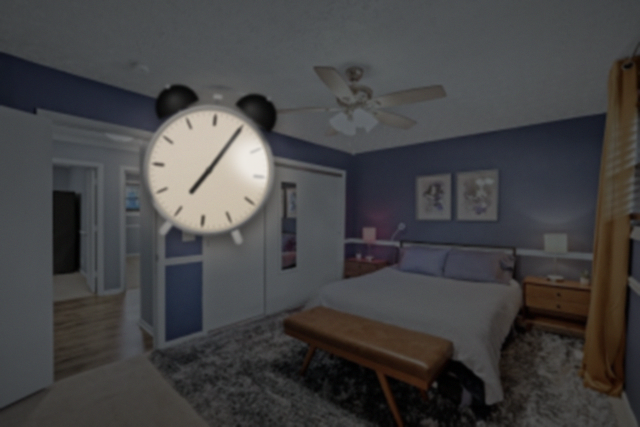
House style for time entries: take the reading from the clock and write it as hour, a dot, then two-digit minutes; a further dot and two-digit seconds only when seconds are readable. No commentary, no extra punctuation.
7.05
